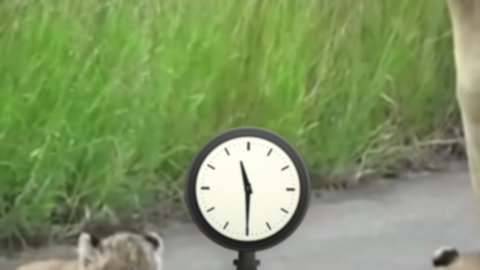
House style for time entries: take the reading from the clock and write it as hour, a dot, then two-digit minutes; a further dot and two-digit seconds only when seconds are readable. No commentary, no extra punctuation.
11.30
